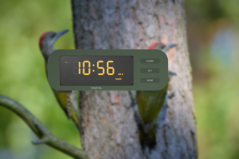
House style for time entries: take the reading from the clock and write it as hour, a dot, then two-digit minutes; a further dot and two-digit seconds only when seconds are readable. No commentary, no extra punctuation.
10.56
